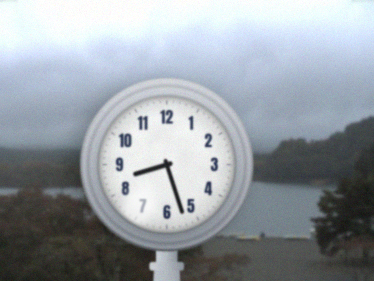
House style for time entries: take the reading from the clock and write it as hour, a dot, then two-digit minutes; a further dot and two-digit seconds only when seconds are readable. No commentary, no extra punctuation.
8.27
